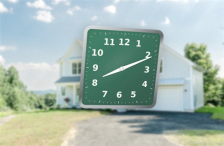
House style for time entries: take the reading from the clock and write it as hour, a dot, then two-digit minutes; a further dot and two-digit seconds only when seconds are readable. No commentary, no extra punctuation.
8.11
